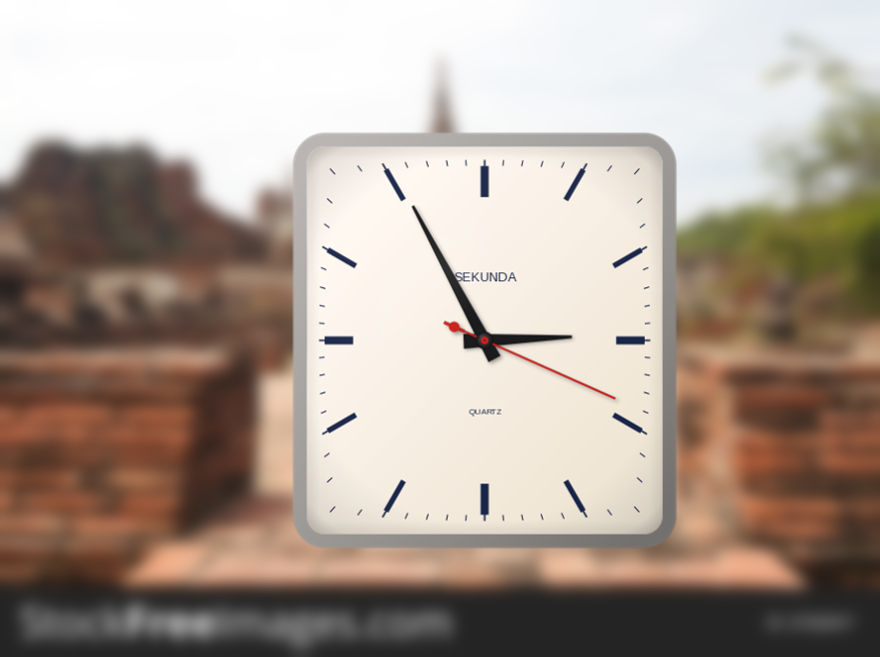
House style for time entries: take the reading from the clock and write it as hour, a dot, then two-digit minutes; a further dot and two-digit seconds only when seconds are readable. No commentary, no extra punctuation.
2.55.19
